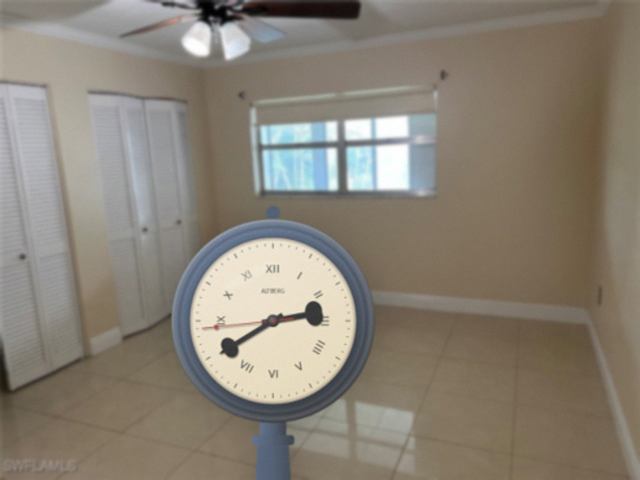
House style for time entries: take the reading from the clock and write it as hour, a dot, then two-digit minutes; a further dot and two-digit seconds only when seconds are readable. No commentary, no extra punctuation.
2.39.44
